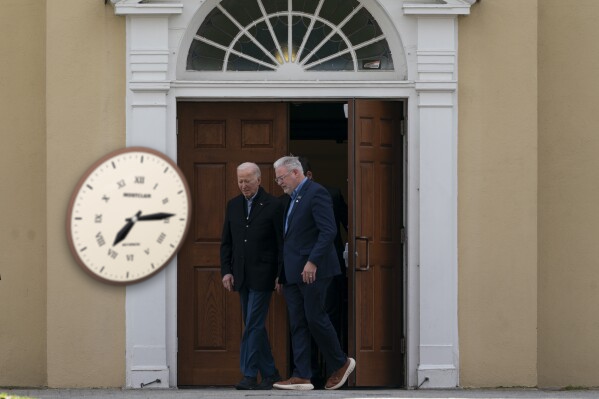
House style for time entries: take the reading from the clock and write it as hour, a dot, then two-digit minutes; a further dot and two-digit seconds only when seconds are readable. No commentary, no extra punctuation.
7.14
